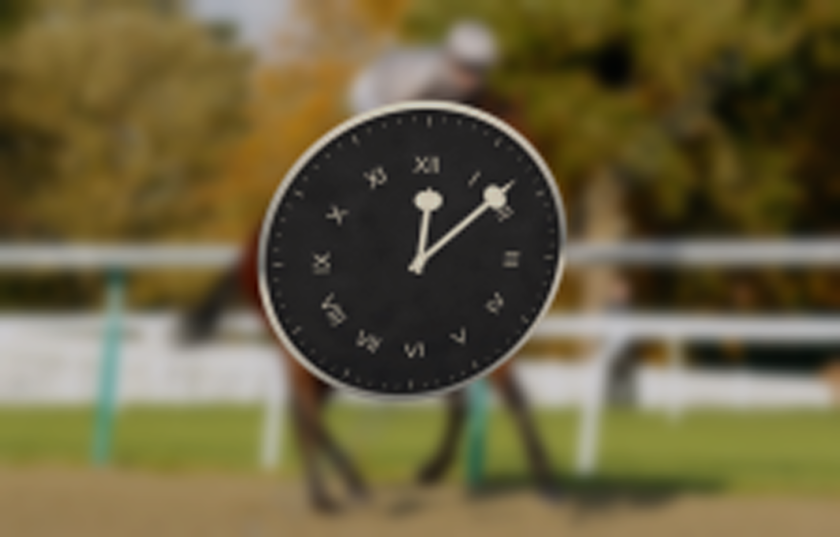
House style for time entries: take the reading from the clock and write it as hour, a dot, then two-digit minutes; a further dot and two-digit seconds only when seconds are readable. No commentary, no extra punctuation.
12.08
